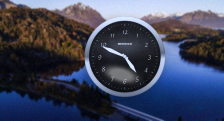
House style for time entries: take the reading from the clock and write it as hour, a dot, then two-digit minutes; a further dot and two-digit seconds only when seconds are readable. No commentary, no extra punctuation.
4.49
